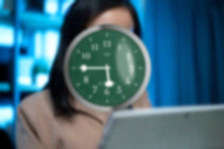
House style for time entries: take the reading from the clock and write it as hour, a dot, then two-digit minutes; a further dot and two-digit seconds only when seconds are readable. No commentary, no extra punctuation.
5.45
